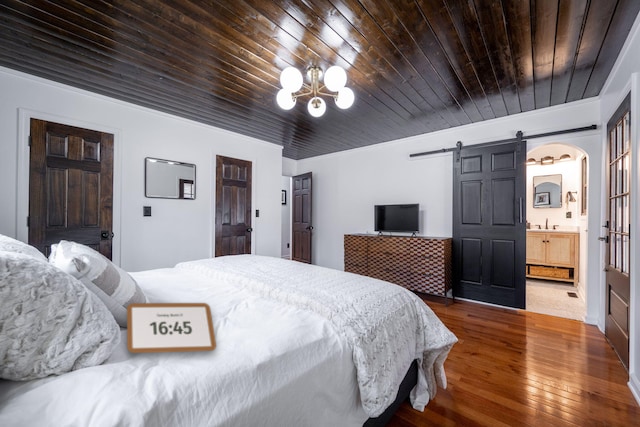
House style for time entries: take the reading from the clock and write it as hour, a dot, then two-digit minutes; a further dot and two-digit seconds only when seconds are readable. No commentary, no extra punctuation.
16.45
